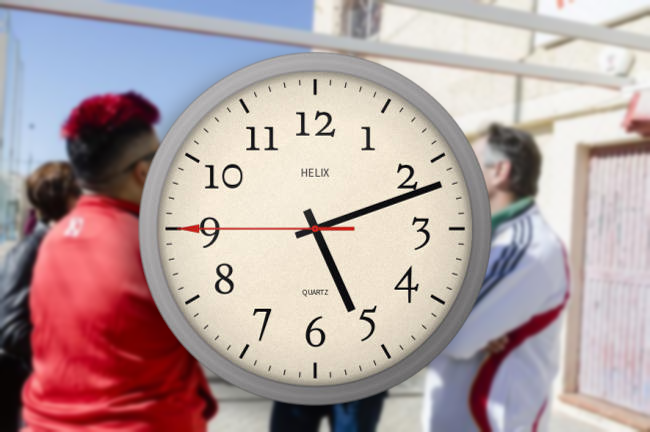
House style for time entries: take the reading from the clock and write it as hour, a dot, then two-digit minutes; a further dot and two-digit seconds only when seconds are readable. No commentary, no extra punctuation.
5.11.45
